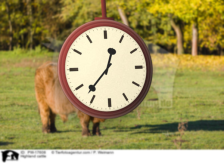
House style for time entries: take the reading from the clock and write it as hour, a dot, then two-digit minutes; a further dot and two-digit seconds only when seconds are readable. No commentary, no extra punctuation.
12.37
